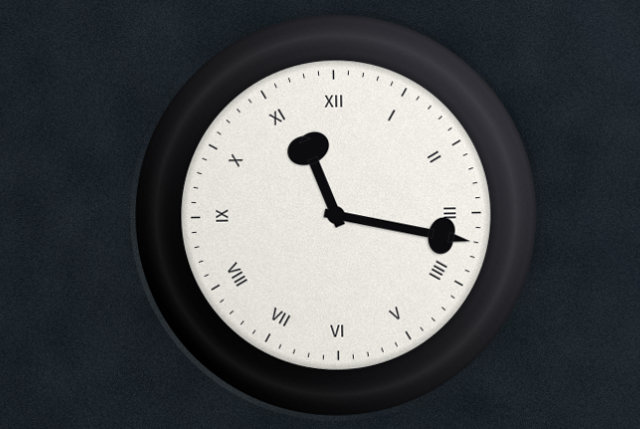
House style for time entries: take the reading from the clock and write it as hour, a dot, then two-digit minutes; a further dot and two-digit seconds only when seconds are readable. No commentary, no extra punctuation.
11.17
